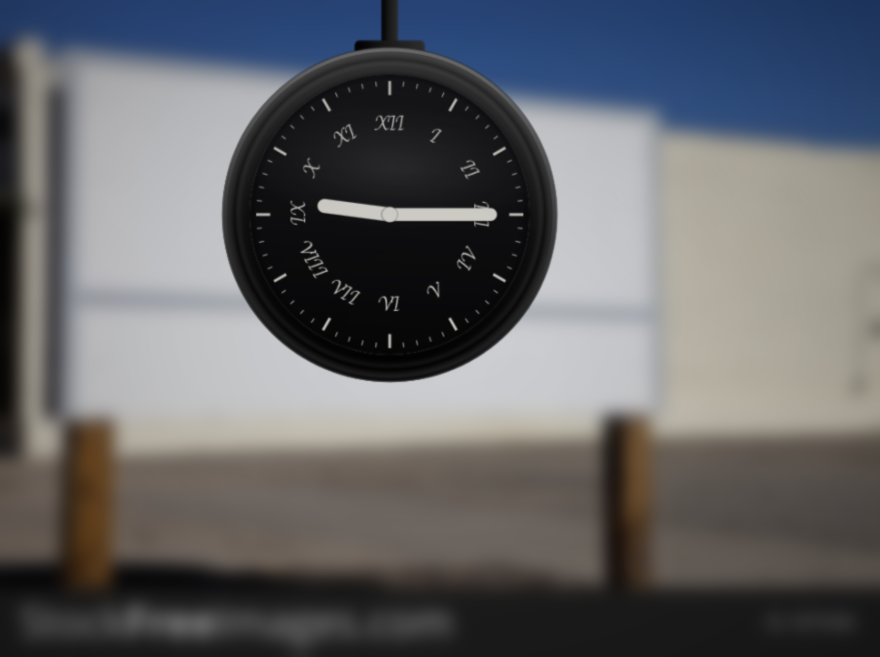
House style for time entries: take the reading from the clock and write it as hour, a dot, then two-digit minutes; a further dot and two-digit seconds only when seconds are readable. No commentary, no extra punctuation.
9.15
